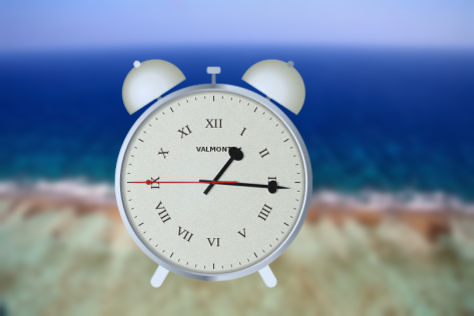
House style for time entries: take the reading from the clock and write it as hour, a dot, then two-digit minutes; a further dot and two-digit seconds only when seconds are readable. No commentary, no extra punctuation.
1.15.45
